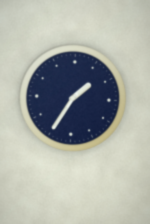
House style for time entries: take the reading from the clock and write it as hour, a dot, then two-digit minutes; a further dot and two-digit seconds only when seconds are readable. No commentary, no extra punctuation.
1.35
